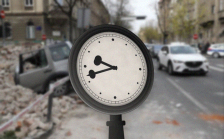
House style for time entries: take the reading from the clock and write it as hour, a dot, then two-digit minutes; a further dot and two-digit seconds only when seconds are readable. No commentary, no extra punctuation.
9.42
